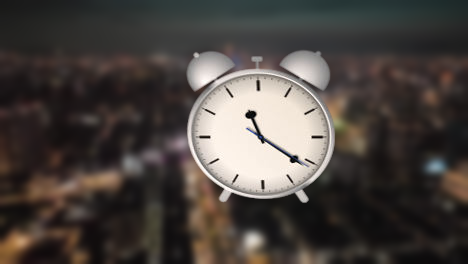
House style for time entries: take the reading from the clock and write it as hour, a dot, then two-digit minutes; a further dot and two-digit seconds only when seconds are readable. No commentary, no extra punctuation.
11.21.21
